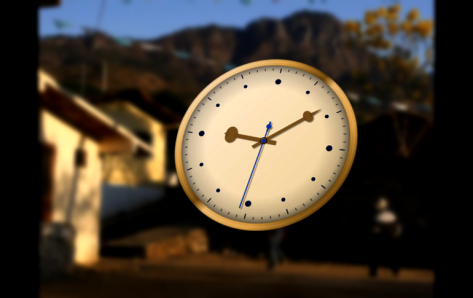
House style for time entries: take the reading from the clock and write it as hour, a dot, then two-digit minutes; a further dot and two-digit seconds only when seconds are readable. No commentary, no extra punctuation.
9.08.31
